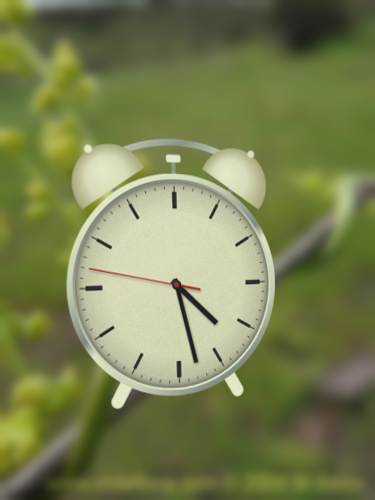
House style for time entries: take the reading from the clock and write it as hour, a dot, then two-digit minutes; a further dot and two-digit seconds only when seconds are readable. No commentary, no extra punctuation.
4.27.47
